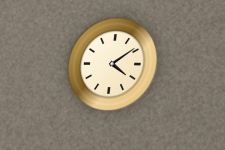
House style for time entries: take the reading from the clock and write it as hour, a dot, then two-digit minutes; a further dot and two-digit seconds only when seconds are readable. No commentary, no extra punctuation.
4.09
